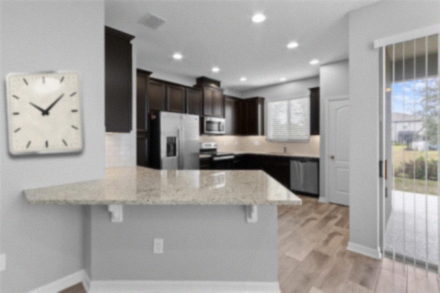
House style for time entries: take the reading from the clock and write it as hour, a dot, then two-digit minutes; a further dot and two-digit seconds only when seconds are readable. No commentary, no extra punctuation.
10.08
